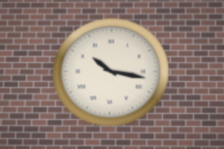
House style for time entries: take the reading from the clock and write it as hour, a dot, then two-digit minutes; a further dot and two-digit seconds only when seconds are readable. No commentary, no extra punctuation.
10.17
